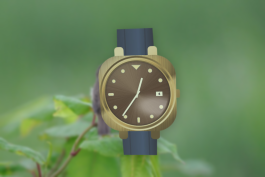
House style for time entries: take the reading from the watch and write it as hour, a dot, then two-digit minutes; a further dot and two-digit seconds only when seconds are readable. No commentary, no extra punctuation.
12.36
